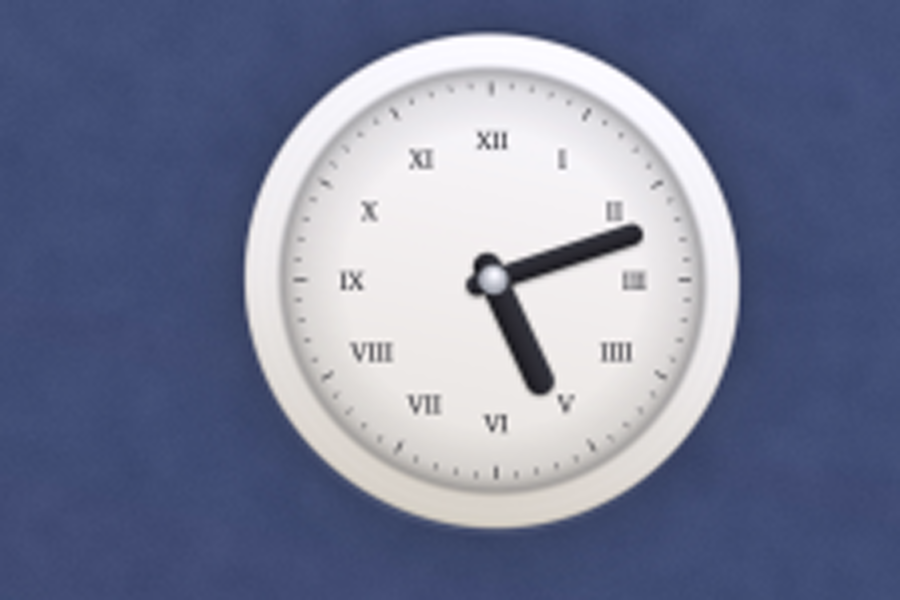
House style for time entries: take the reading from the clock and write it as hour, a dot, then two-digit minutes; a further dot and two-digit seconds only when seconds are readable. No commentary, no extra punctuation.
5.12
